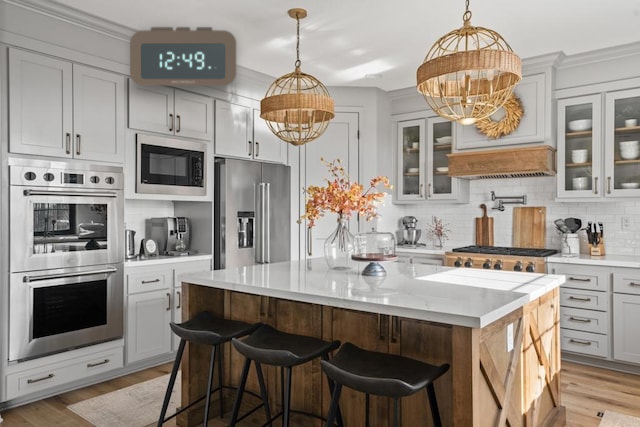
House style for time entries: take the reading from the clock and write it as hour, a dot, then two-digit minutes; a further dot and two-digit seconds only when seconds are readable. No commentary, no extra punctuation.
12.49
